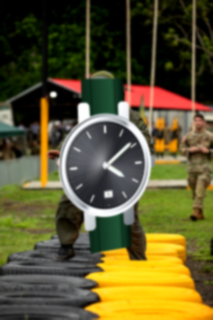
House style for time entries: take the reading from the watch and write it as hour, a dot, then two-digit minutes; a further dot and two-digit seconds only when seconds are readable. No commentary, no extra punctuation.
4.09
